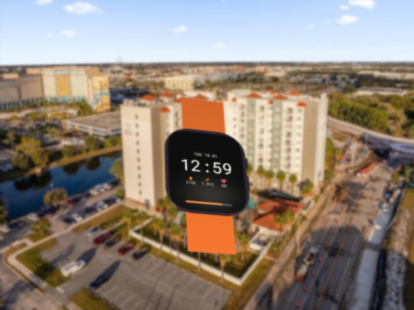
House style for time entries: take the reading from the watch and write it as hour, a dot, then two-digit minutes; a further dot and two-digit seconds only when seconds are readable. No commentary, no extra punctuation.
12.59
